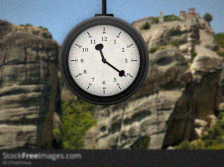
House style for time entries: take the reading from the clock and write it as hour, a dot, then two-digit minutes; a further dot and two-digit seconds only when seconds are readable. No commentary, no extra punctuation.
11.21
